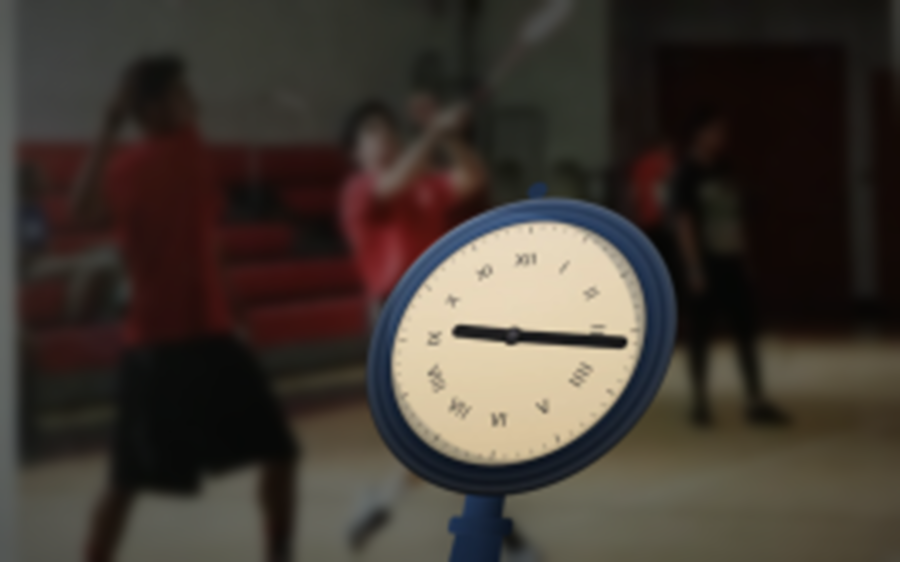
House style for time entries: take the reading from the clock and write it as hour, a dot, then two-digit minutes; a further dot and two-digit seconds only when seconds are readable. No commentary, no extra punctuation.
9.16
